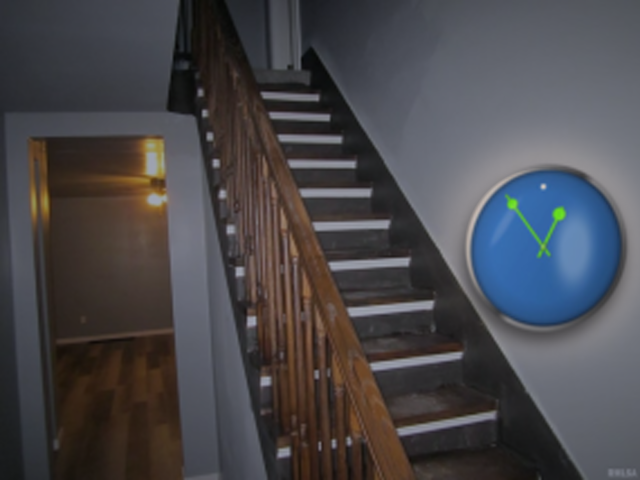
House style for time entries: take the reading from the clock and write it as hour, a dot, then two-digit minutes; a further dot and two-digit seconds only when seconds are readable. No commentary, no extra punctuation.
12.54
